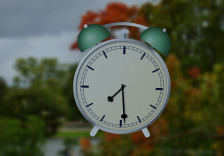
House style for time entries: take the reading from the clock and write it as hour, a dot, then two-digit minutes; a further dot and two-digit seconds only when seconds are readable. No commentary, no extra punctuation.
7.29
